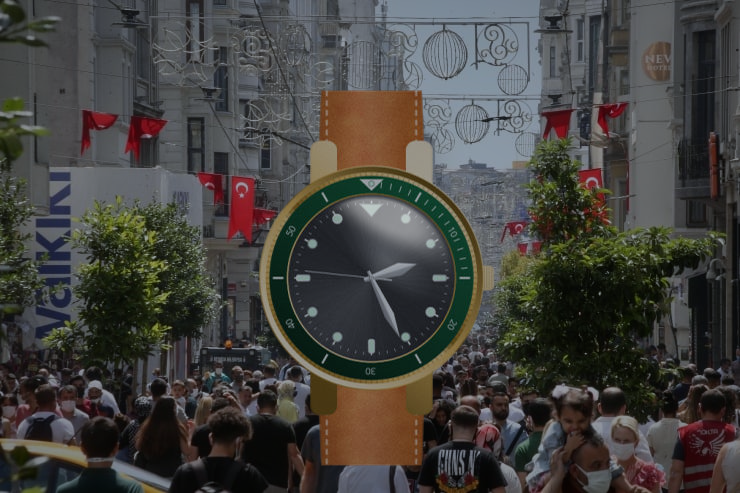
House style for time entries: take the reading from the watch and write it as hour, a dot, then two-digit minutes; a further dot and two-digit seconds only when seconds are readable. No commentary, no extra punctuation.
2.25.46
